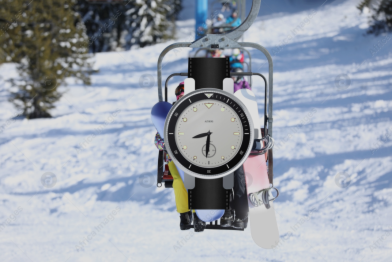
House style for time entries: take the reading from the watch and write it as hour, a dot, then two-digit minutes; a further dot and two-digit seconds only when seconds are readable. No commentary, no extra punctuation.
8.31
